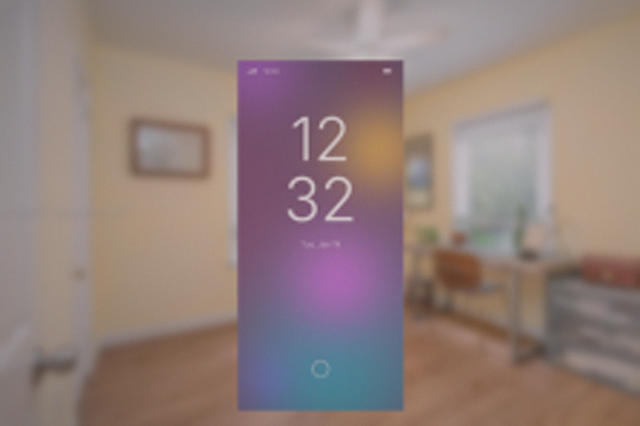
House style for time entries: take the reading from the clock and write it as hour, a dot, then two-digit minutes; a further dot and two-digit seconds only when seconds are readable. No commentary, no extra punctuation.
12.32
